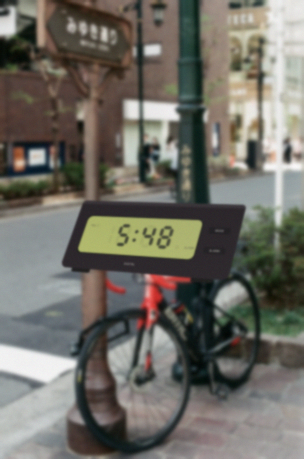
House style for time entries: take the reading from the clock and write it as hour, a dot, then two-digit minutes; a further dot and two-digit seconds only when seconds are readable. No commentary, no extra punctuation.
5.48
